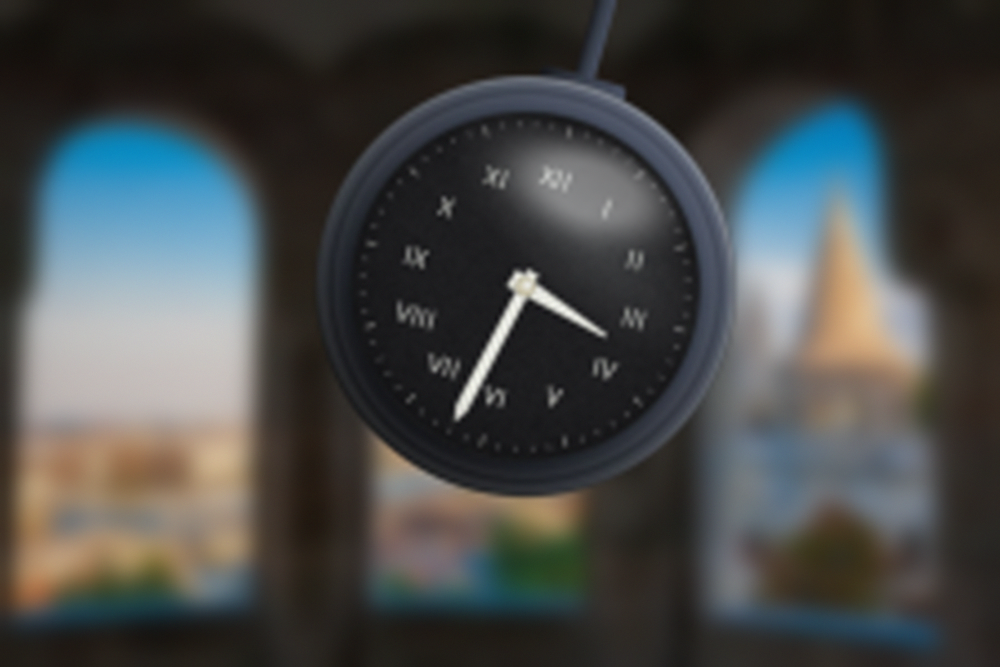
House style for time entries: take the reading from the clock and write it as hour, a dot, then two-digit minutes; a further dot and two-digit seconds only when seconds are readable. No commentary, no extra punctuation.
3.32
